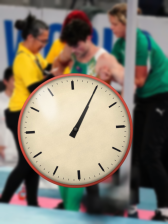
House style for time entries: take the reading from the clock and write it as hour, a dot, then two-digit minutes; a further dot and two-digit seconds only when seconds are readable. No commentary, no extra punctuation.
1.05
